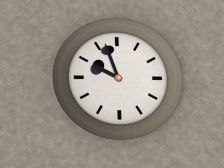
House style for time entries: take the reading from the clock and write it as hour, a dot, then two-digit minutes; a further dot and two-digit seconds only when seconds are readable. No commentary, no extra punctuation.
9.57
